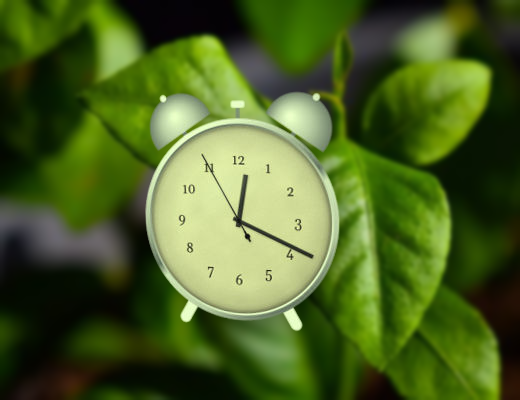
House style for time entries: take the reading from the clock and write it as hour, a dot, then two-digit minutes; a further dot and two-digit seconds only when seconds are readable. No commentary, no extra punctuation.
12.18.55
